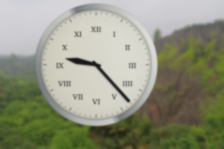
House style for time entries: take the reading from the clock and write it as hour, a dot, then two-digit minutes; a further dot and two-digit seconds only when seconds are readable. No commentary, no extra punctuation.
9.23
